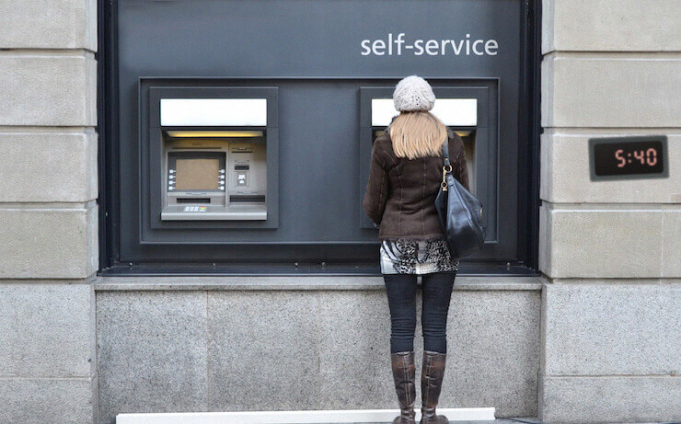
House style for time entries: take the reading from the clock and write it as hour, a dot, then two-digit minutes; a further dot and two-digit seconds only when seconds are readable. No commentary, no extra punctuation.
5.40
